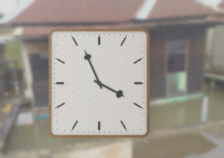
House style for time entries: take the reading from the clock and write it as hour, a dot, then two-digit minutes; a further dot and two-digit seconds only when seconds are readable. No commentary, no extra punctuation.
3.56
